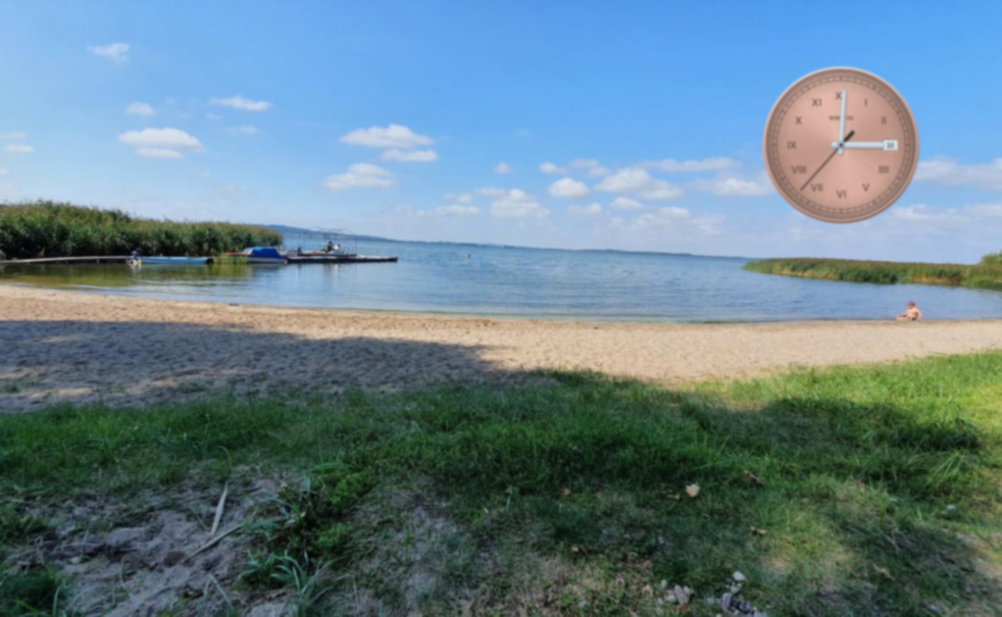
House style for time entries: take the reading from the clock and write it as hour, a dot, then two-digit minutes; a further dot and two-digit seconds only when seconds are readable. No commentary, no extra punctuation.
3.00.37
